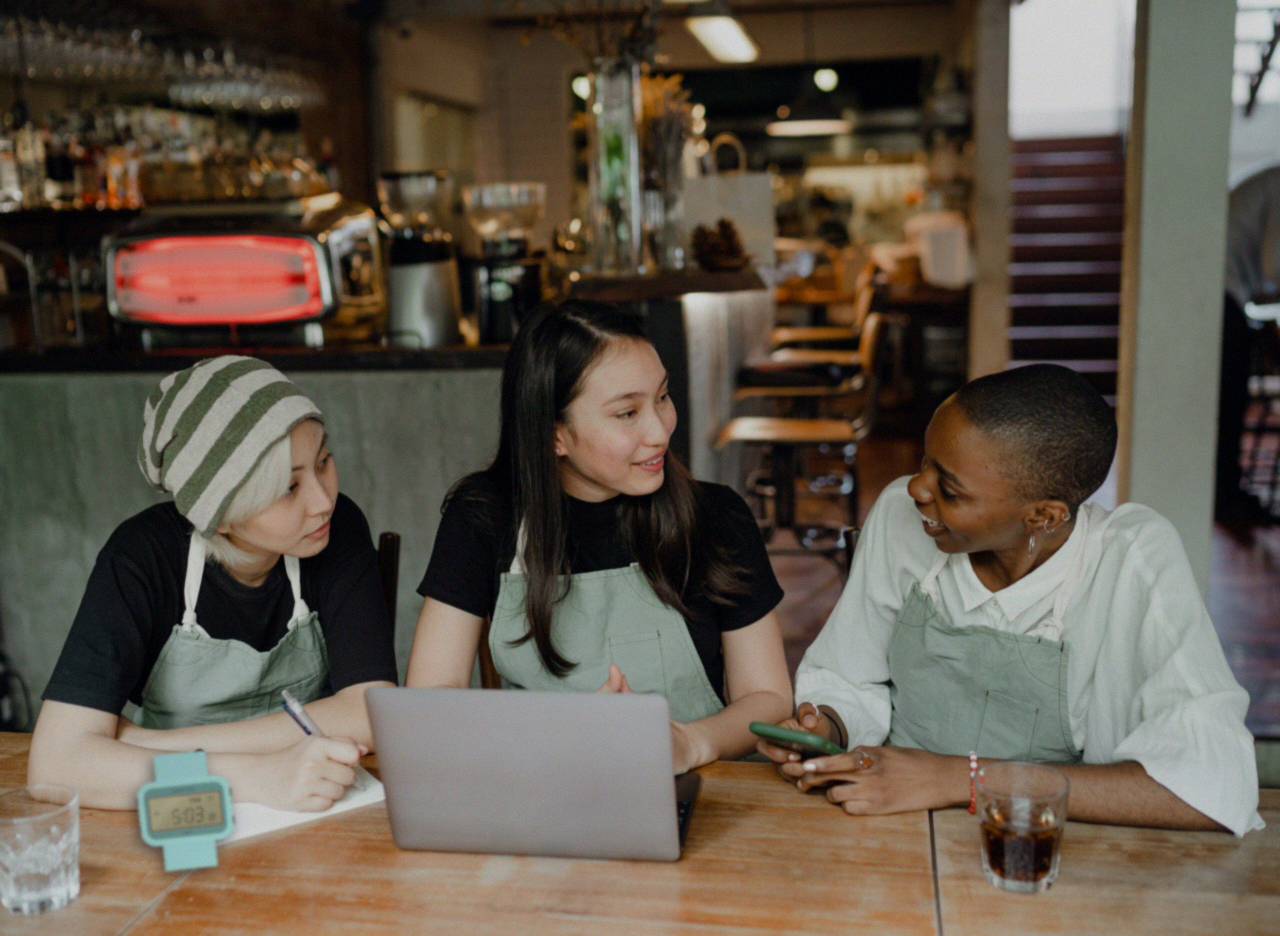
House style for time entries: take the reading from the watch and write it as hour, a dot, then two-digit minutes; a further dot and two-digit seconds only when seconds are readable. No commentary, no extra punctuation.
5.03
